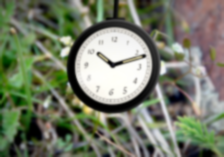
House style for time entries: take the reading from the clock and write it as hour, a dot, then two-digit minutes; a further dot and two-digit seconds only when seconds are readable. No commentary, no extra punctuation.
10.12
